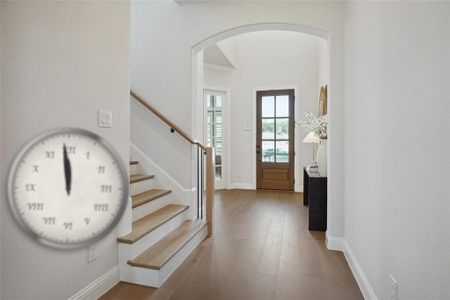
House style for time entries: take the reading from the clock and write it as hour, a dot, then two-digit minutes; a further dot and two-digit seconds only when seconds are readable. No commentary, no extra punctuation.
11.59
